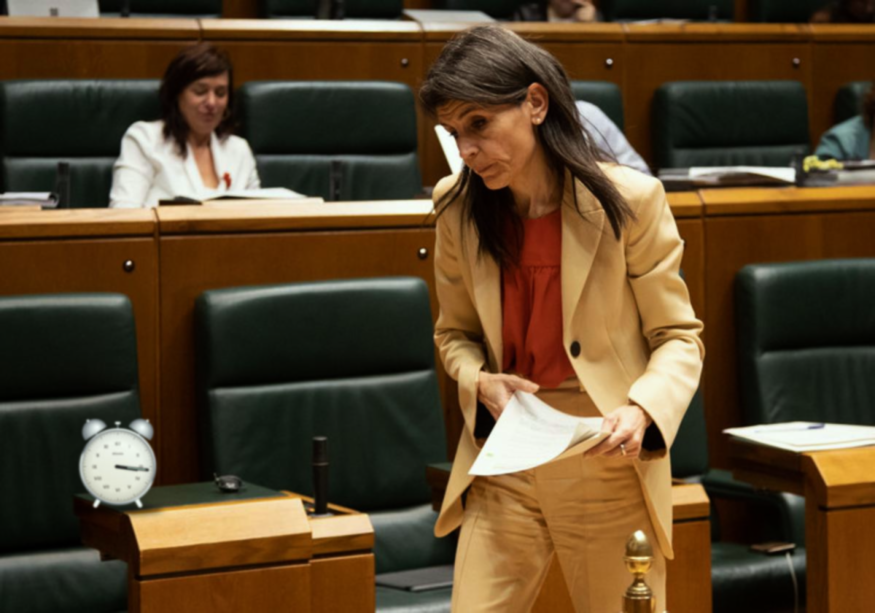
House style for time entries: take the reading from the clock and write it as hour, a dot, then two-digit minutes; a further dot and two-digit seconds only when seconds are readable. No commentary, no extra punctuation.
3.16
